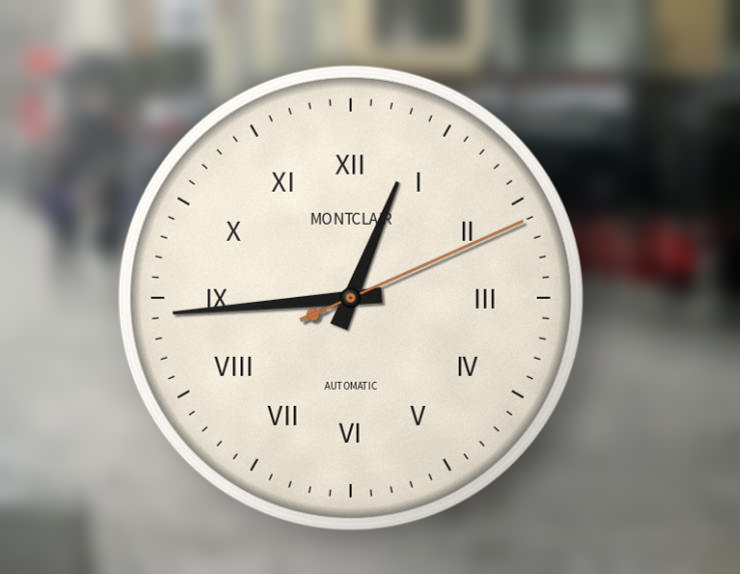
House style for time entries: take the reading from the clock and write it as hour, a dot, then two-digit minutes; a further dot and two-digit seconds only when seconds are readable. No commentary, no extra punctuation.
12.44.11
